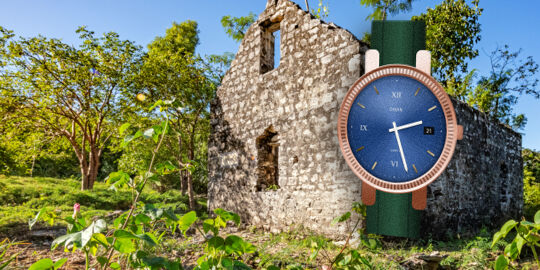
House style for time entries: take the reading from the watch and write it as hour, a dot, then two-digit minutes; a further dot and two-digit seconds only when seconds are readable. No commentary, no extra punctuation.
2.27
